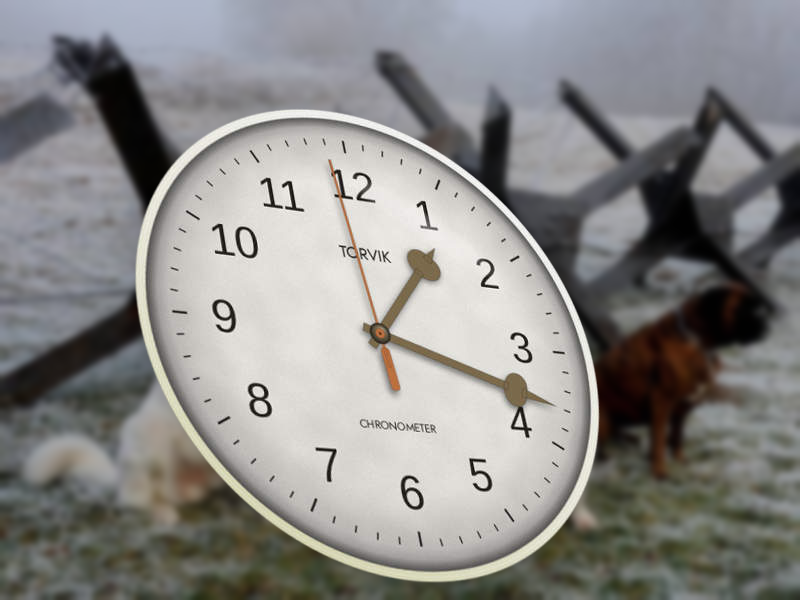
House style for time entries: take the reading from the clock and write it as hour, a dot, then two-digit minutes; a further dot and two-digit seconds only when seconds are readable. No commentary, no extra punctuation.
1.17.59
